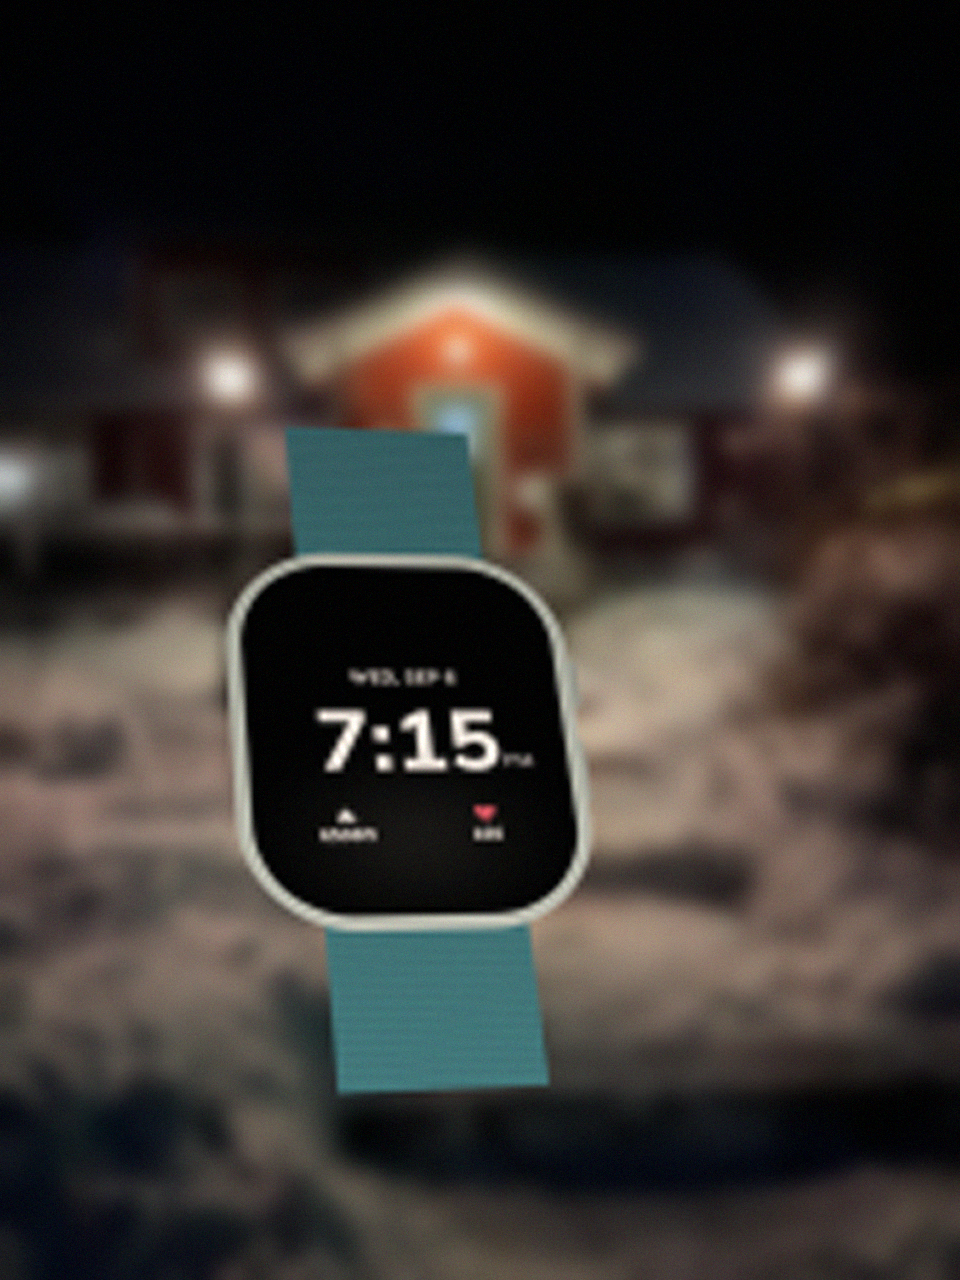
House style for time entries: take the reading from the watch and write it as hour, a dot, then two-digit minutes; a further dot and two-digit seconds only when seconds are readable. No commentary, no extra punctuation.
7.15
